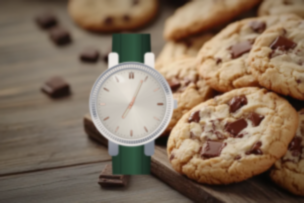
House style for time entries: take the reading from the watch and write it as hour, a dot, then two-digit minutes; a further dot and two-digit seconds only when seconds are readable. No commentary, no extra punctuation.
7.04
